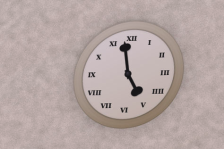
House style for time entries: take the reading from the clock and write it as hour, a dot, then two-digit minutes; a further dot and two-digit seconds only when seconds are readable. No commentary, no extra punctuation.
4.58
